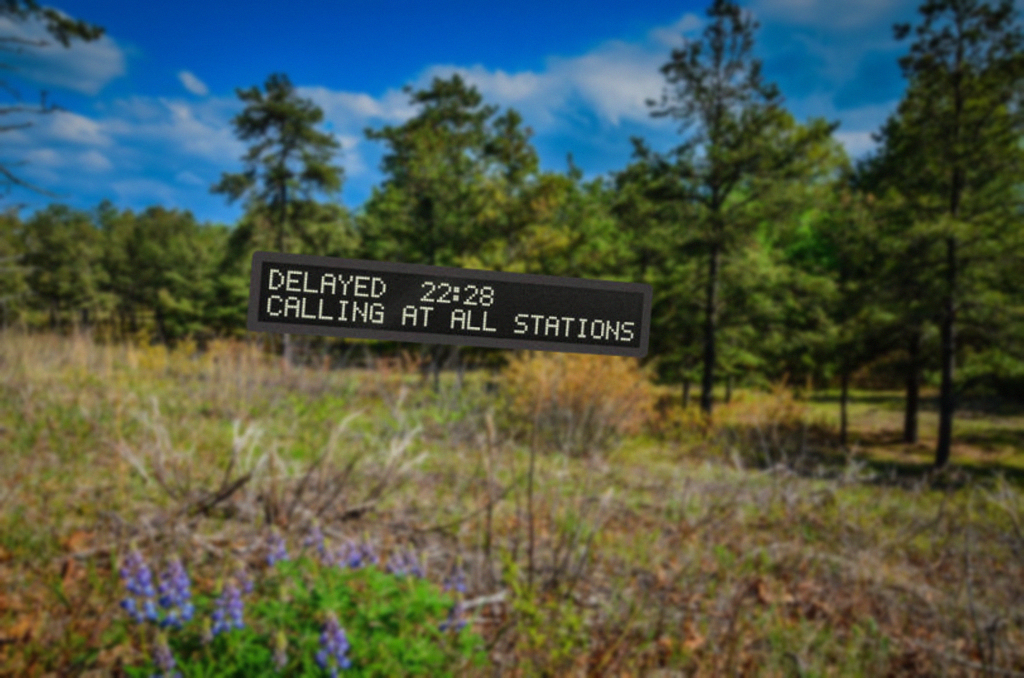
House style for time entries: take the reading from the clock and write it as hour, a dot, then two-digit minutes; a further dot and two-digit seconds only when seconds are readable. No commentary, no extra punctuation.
22.28
